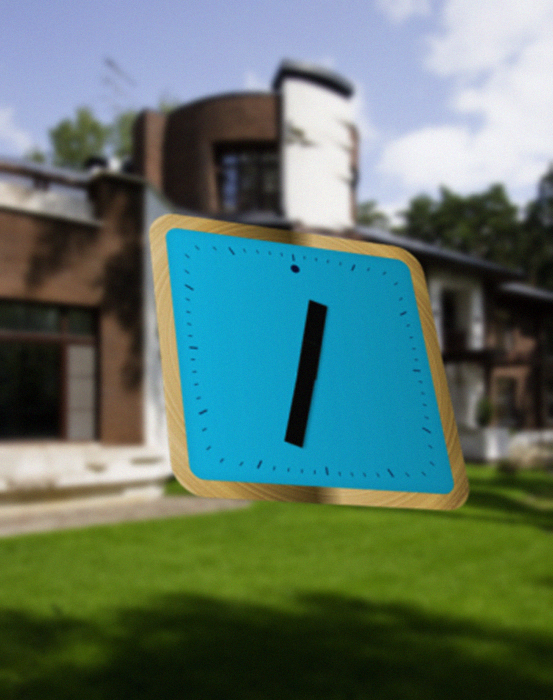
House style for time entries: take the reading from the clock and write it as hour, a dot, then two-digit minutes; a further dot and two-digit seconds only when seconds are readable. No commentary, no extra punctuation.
12.33
